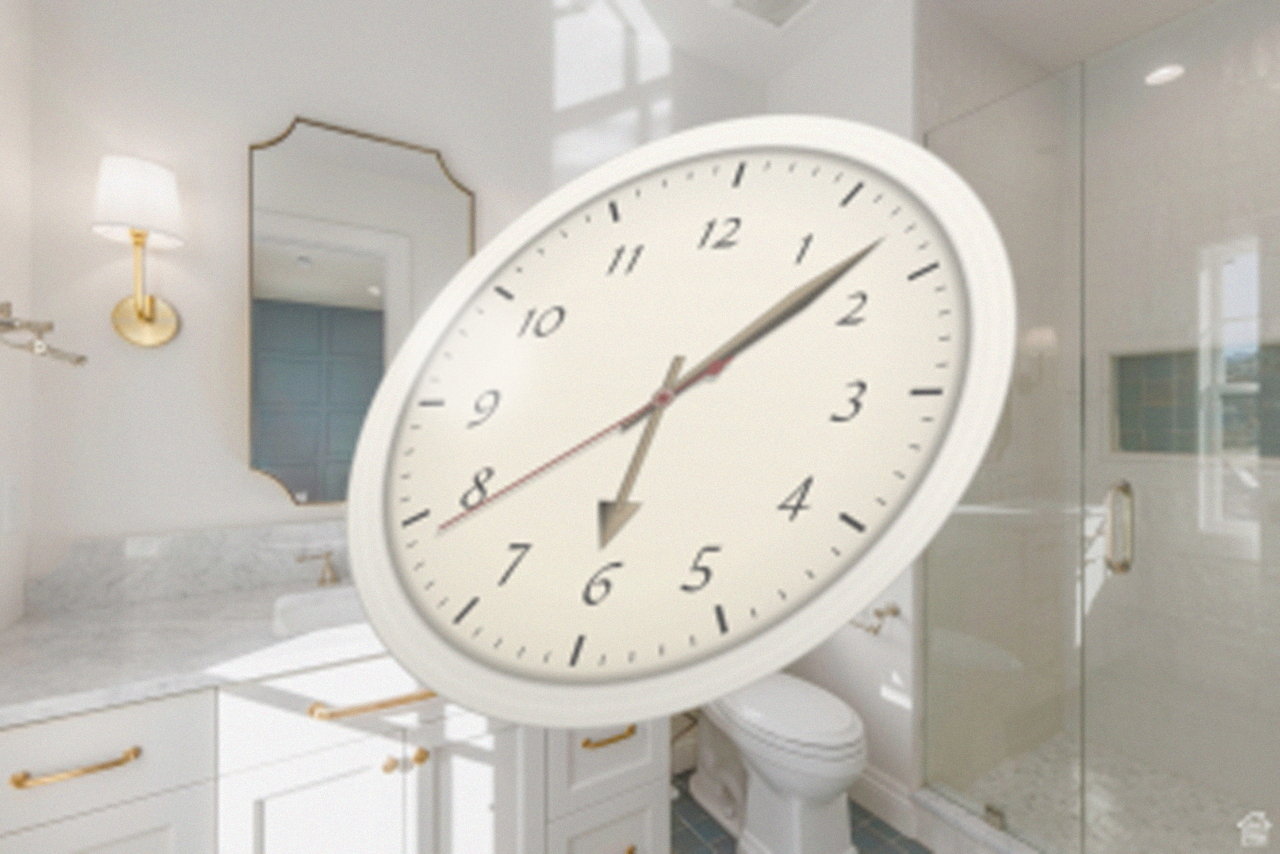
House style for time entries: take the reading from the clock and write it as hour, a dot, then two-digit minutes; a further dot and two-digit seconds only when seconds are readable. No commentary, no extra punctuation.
6.07.39
